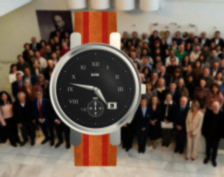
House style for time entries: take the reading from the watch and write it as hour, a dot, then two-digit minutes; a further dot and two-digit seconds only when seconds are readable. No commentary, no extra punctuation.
4.47
